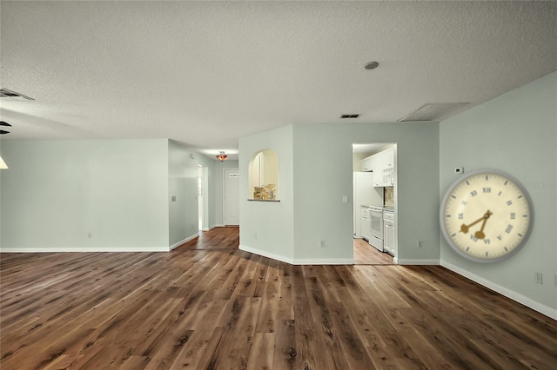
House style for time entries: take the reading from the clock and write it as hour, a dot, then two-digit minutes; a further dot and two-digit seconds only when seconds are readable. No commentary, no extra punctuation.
6.40
